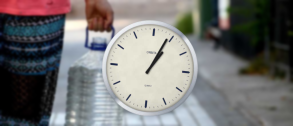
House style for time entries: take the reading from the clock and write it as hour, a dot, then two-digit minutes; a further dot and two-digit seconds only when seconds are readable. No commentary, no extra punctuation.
1.04
